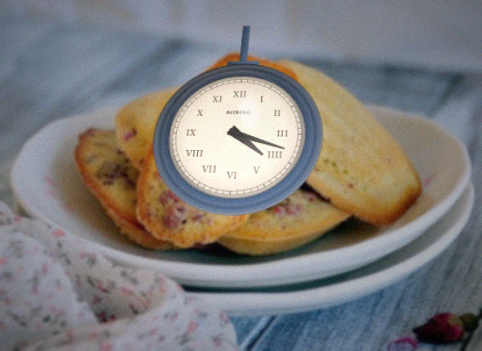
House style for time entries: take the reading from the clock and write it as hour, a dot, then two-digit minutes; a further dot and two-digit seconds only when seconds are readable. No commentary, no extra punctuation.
4.18
